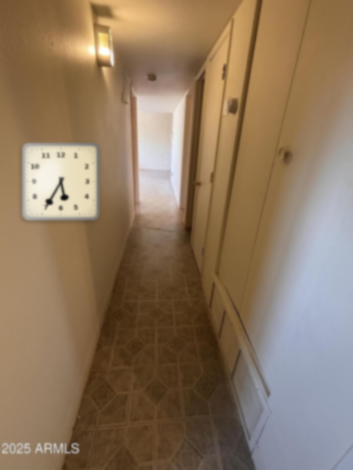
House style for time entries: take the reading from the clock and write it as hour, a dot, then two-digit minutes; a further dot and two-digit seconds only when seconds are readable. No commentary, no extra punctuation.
5.35
